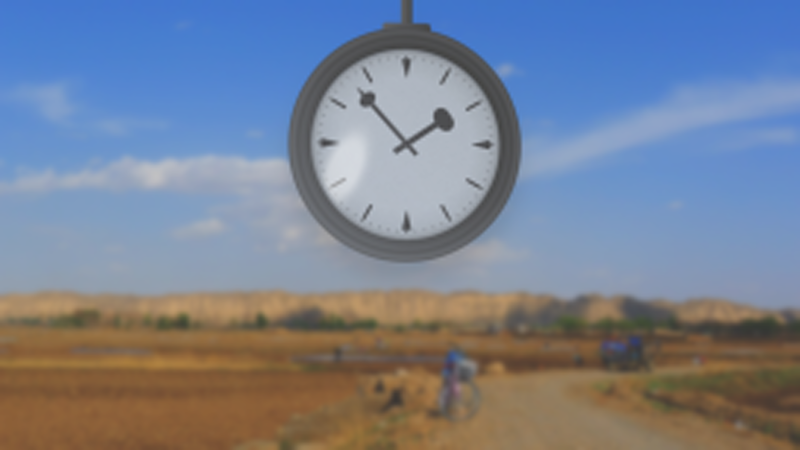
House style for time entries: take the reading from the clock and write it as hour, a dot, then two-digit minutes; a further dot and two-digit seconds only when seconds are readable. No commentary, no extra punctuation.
1.53
